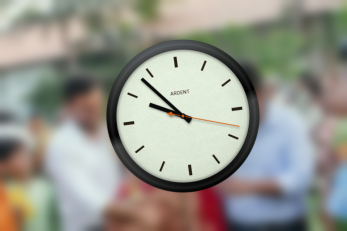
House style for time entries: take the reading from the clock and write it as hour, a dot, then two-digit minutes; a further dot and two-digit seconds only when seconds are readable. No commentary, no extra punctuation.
9.53.18
